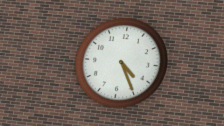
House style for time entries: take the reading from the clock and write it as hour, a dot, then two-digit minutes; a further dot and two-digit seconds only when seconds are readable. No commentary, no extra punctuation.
4.25
